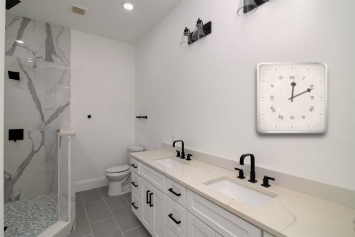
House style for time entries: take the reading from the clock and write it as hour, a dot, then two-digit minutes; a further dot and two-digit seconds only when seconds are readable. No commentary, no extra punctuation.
12.11
